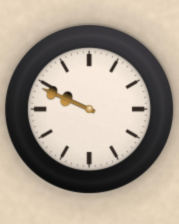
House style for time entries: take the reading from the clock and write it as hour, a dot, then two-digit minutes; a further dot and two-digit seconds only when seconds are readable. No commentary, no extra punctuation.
9.49
